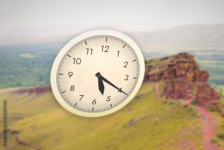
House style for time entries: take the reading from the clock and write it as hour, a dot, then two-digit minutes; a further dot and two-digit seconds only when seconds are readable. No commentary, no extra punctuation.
5.20
